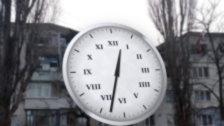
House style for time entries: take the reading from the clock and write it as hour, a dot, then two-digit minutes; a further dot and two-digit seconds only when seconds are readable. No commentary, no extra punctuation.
12.33
